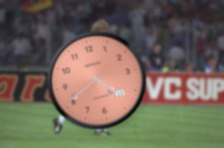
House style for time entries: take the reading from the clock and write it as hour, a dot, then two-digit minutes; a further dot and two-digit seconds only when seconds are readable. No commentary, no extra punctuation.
4.41
